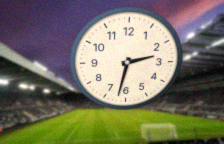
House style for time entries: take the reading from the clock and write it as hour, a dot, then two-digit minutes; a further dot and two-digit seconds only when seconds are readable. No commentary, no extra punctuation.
2.32
